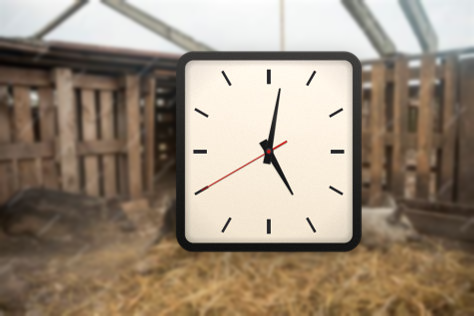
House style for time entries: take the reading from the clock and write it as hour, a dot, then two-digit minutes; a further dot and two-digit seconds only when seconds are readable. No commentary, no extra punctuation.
5.01.40
